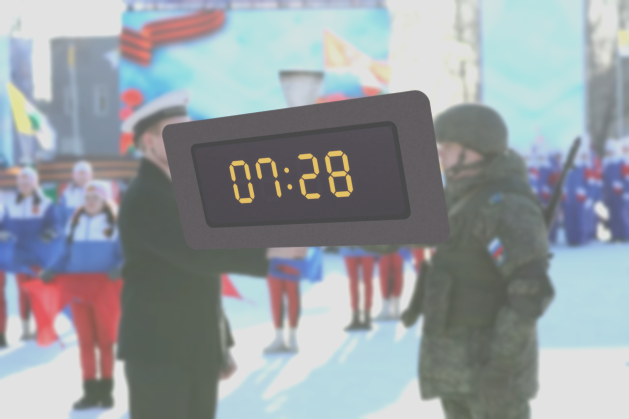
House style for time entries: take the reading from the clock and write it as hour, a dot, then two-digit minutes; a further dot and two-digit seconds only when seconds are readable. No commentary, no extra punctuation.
7.28
